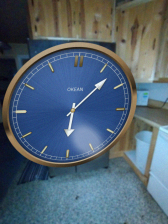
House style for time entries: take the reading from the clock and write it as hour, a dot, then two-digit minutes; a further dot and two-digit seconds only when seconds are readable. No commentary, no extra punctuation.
6.07
